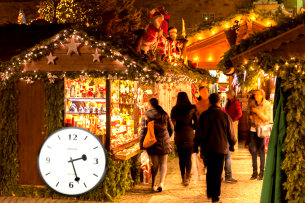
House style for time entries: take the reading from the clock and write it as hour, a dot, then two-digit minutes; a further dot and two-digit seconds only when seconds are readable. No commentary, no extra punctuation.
2.27
